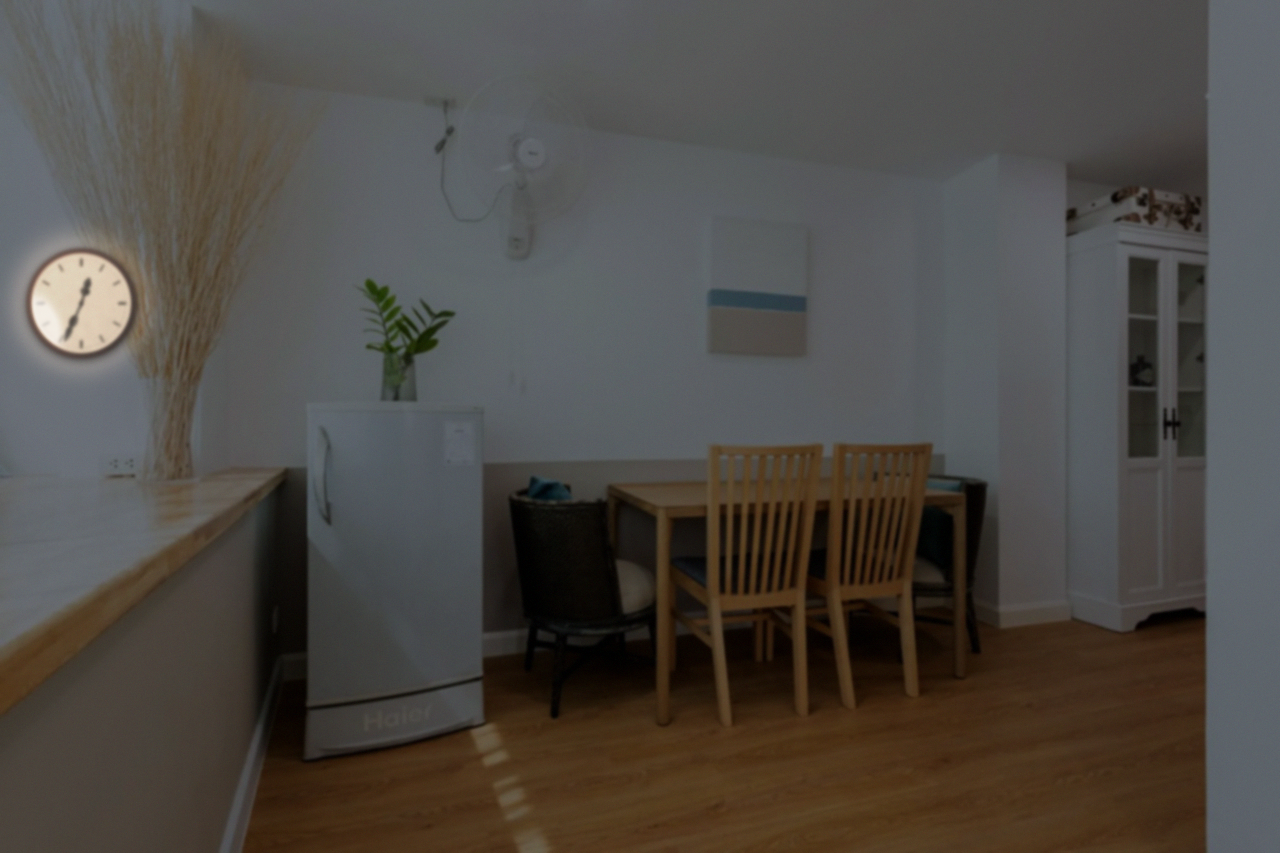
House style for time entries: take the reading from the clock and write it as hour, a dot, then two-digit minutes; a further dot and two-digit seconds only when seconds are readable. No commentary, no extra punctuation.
12.34
